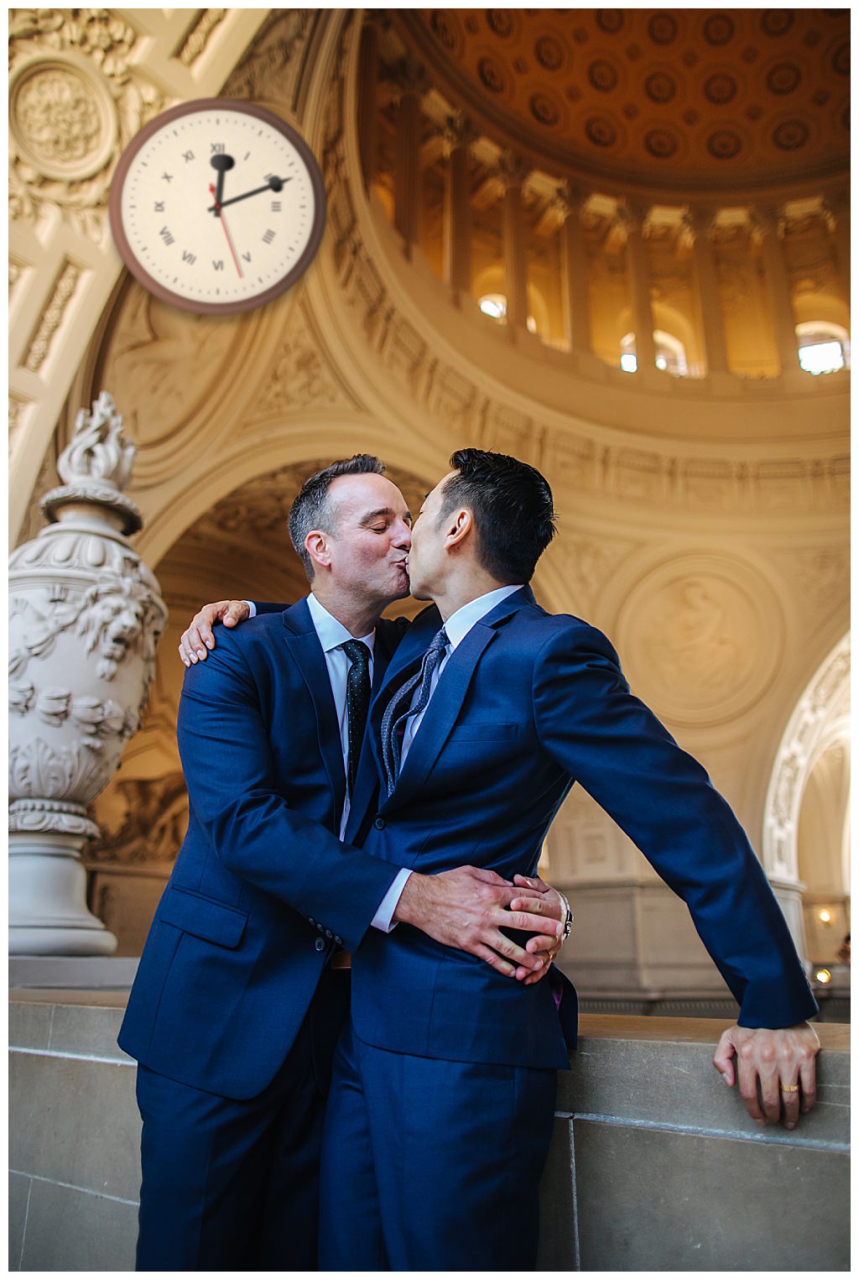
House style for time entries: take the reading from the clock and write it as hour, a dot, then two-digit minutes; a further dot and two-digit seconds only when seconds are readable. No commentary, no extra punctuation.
12.11.27
